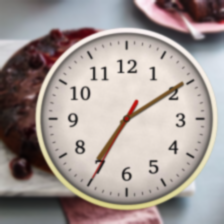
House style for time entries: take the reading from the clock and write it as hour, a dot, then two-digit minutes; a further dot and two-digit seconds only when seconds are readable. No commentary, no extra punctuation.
7.09.35
